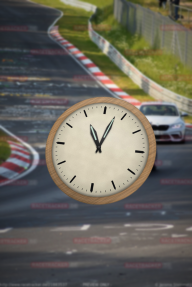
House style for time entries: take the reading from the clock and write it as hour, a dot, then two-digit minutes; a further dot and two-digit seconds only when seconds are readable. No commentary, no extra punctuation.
11.03
